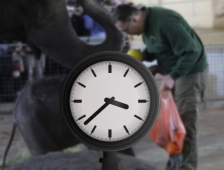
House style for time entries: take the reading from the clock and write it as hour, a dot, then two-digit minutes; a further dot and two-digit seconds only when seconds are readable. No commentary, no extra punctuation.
3.38
